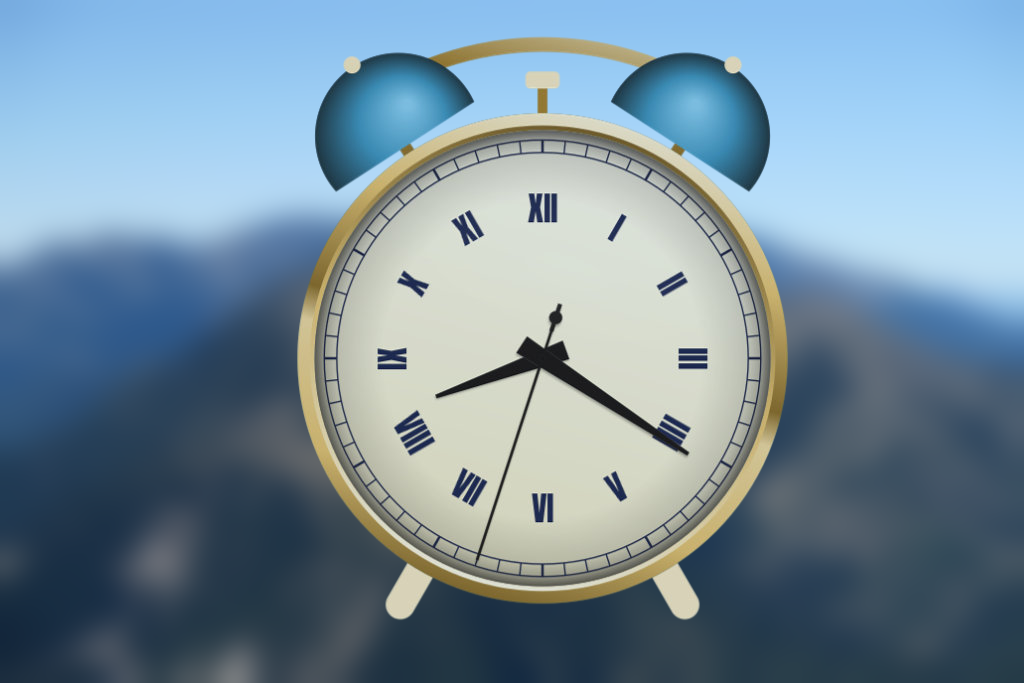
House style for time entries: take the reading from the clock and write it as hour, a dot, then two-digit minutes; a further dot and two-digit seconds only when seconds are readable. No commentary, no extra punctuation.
8.20.33
